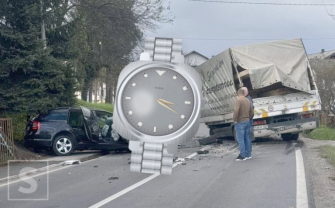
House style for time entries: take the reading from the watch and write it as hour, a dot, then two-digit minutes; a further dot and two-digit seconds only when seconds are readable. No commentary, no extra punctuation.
3.20
